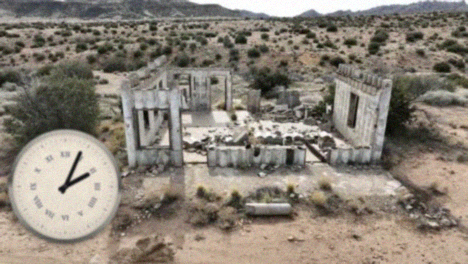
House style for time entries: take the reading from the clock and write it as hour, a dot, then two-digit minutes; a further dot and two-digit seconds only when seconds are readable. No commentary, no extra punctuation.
2.04
